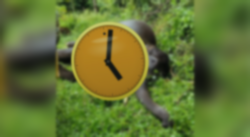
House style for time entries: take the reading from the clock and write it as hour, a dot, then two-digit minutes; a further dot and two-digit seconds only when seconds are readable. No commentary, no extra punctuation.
5.02
